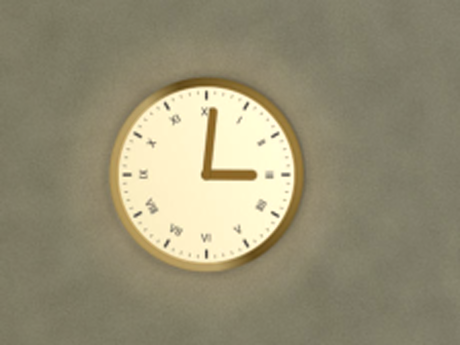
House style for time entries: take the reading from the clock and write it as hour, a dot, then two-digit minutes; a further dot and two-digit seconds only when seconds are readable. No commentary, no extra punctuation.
3.01
